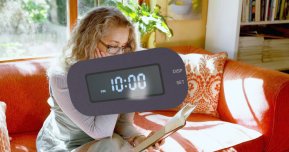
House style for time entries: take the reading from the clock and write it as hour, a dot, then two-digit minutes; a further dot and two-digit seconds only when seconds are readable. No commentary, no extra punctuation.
10.00
